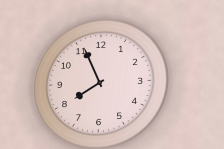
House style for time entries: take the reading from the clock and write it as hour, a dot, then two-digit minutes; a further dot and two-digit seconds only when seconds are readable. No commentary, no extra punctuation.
7.56
